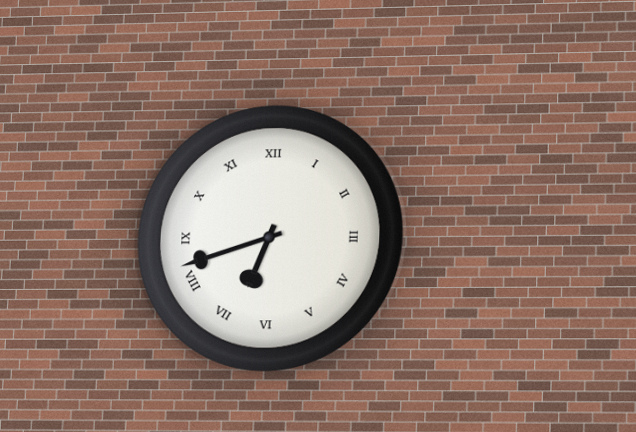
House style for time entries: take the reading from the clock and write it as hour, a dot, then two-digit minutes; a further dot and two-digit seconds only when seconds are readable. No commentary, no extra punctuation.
6.42
